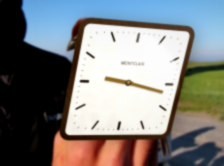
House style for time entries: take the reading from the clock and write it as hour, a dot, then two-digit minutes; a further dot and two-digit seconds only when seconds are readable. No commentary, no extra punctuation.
9.17
